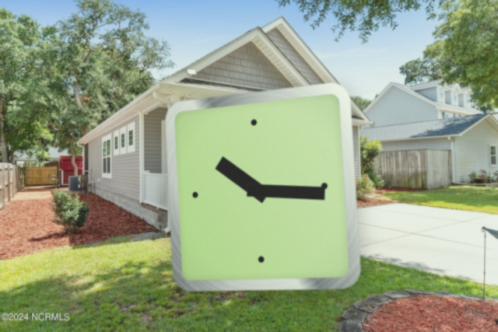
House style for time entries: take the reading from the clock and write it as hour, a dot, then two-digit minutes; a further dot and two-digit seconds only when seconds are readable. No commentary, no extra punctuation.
10.16
